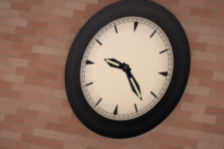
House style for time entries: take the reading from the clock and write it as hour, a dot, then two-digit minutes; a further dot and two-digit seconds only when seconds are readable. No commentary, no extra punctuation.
9.23
